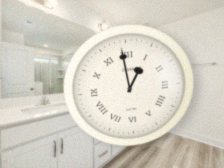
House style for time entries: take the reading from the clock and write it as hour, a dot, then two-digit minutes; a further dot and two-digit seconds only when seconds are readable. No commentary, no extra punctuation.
12.59
